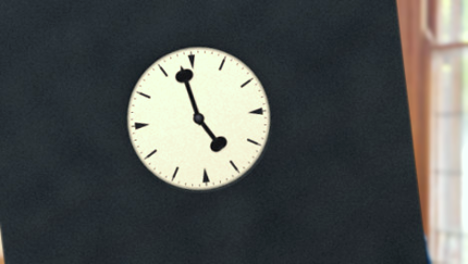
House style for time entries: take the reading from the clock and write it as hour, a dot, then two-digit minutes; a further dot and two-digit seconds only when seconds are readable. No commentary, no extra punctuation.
4.58
